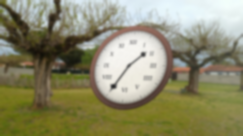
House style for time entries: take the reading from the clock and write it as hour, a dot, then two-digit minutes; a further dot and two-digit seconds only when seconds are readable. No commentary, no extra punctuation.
1.35
